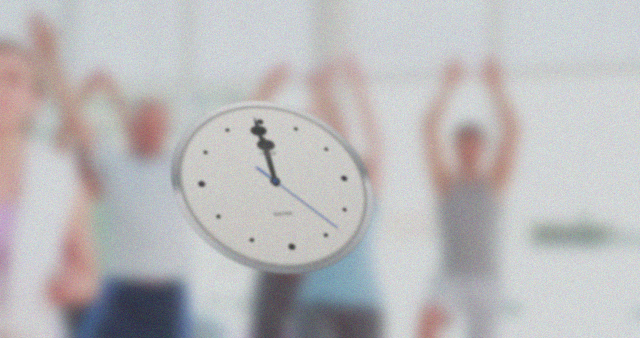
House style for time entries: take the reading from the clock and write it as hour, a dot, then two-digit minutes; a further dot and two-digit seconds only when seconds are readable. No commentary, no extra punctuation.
11.59.23
